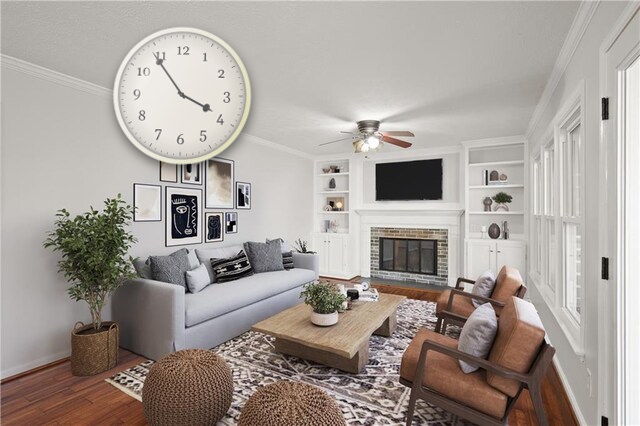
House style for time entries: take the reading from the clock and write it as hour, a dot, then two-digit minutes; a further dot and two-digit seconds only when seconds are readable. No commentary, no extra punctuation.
3.54
